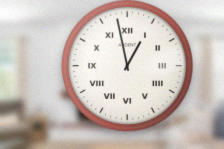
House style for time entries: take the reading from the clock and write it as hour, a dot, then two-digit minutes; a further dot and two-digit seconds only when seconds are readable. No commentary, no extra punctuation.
12.58
